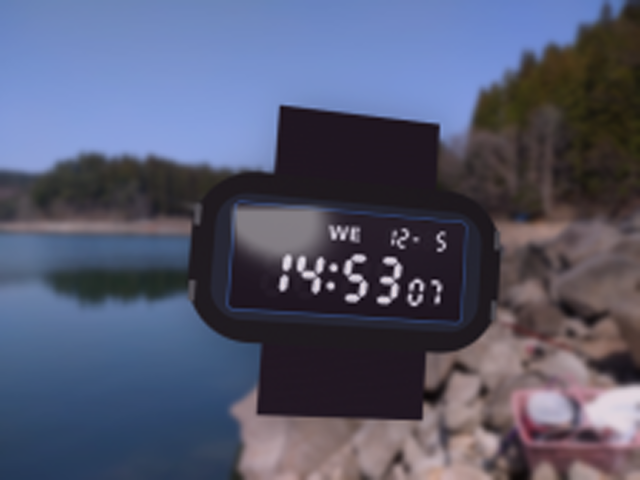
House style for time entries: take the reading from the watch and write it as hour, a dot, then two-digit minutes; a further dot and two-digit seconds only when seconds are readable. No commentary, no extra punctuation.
14.53.07
